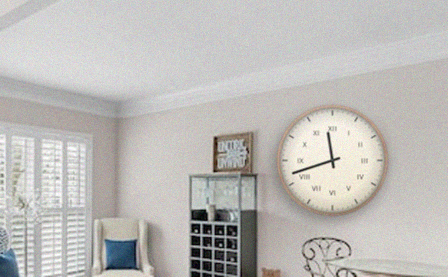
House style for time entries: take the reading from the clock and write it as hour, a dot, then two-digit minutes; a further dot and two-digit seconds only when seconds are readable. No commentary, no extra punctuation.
11.42
